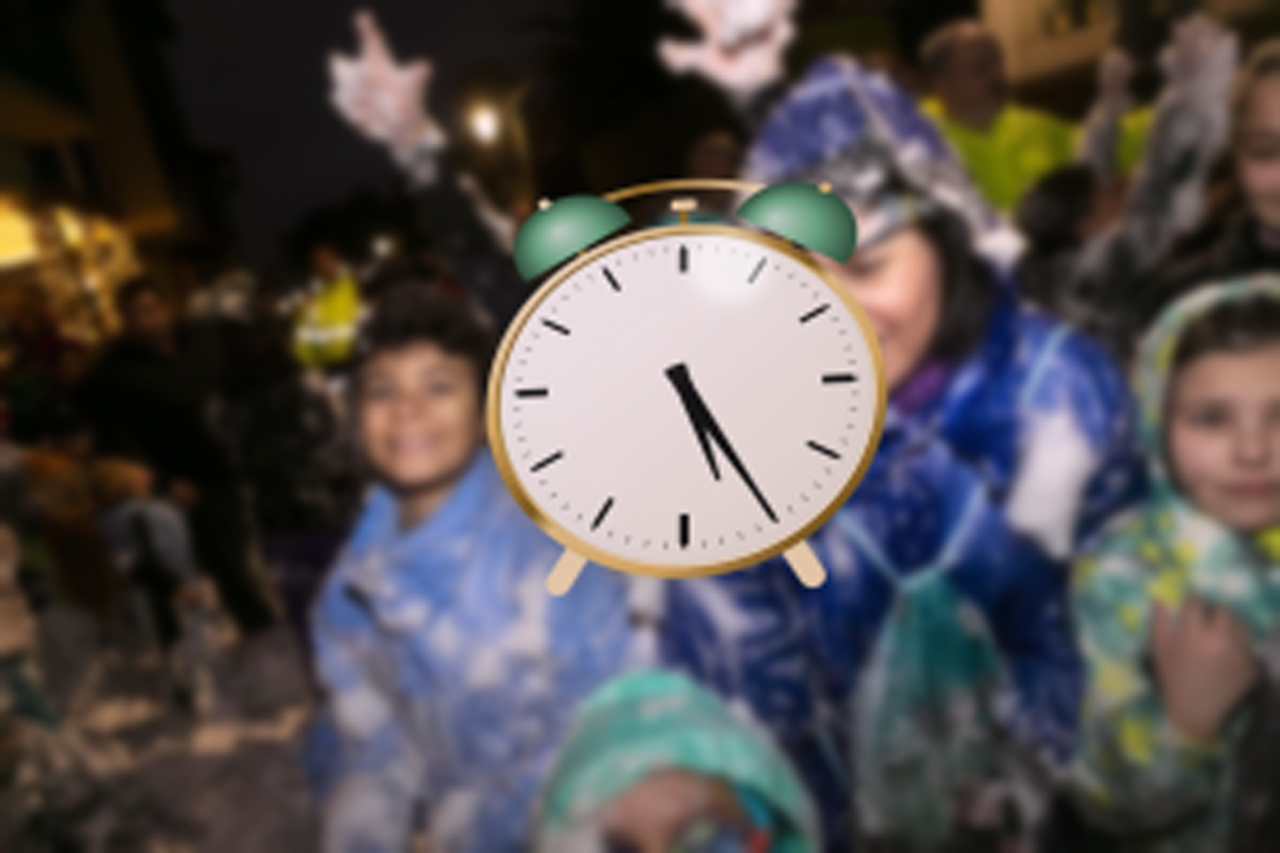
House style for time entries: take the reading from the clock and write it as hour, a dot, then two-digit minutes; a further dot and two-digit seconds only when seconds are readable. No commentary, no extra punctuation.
5.25
